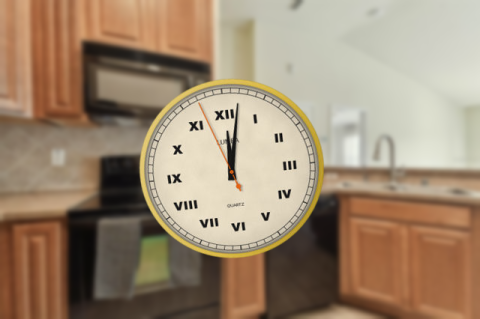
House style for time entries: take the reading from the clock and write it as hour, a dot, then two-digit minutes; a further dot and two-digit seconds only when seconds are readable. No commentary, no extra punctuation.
12.01.57
